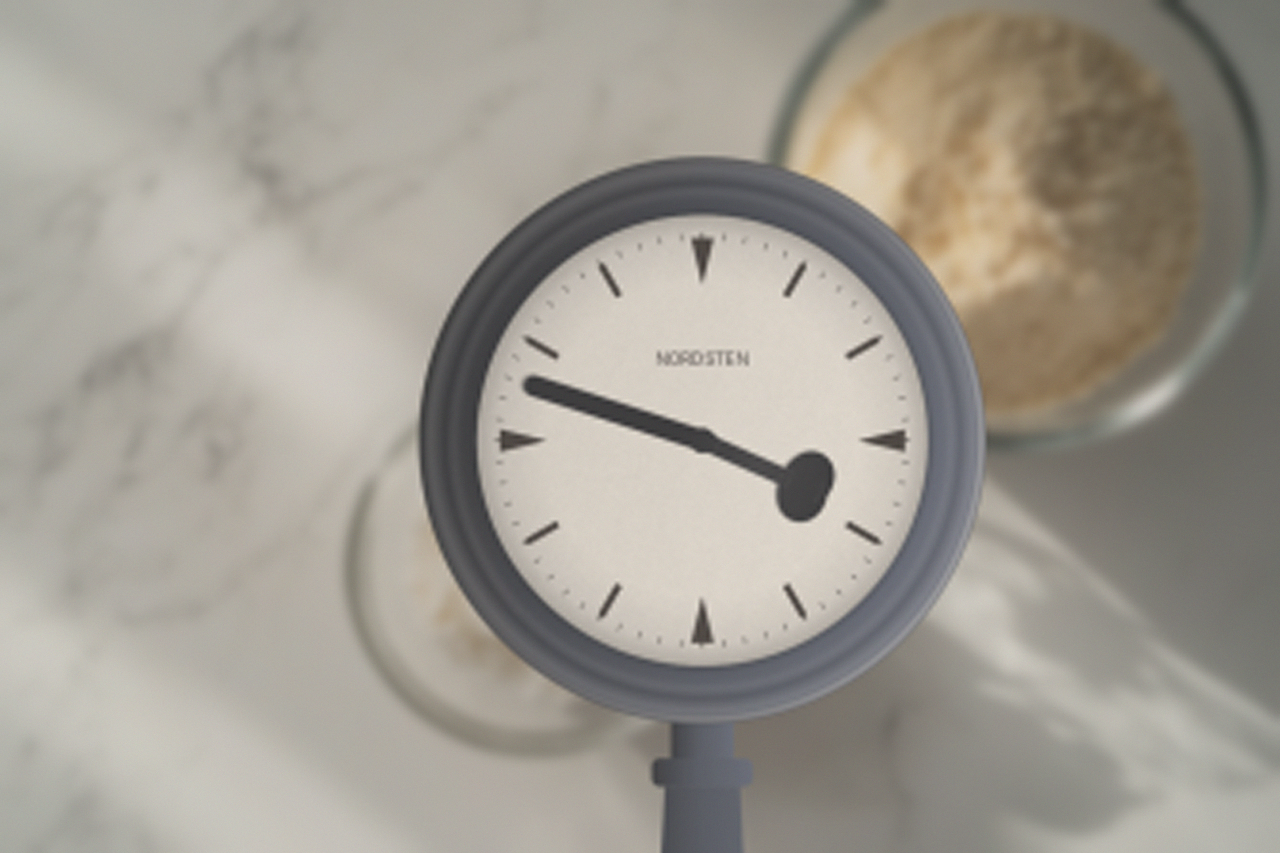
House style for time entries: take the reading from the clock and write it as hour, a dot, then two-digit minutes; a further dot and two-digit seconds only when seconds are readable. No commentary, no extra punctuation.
3.48
